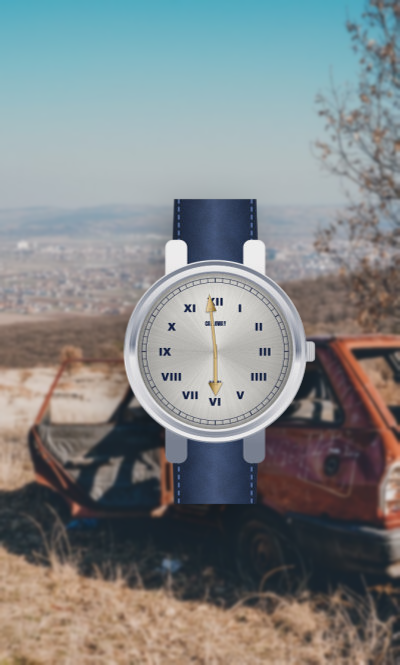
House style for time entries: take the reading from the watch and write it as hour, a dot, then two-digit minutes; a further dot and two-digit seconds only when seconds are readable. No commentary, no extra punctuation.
5.59
